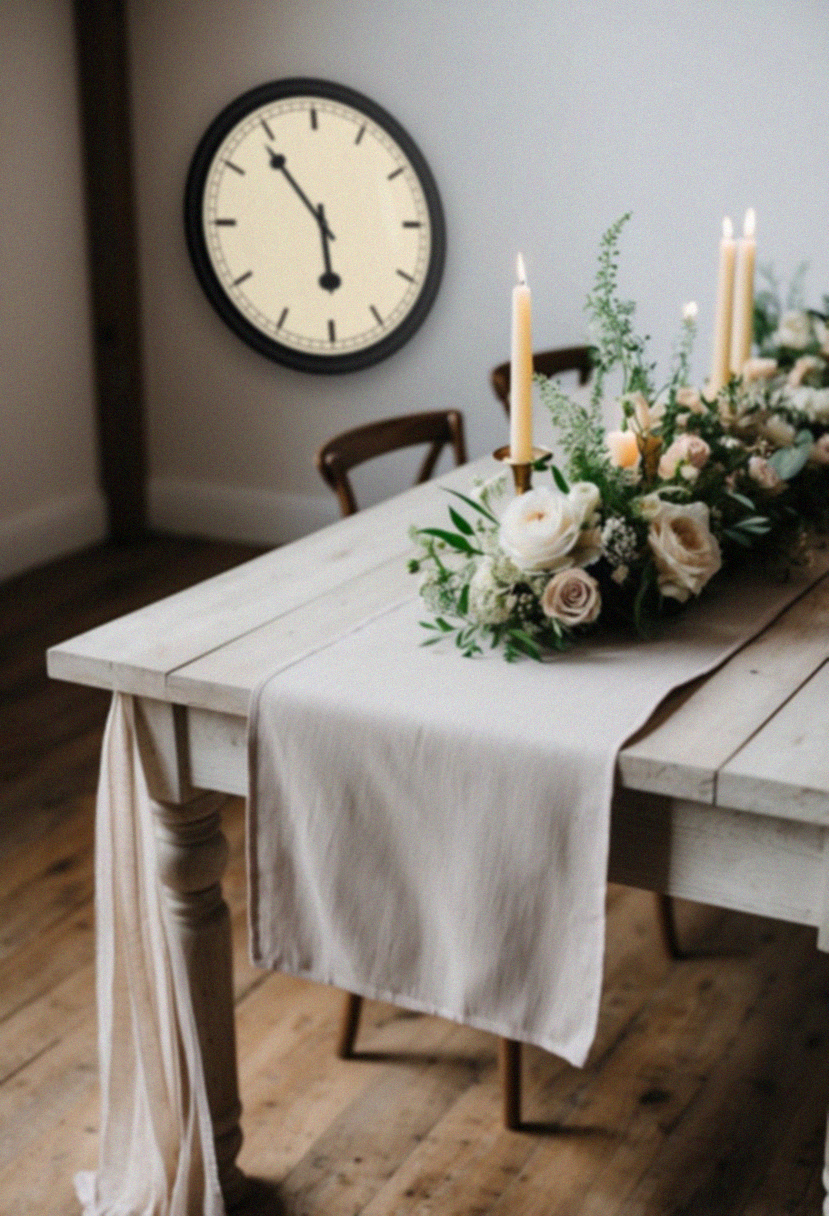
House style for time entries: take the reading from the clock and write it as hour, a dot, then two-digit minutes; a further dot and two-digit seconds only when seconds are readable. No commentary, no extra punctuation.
5.54
